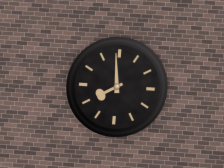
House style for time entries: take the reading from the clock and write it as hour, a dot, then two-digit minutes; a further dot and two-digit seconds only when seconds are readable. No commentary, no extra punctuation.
7.59
